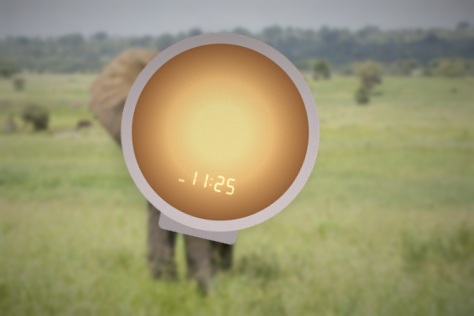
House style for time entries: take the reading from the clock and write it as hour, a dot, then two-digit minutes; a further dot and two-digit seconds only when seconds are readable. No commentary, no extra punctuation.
11.25
